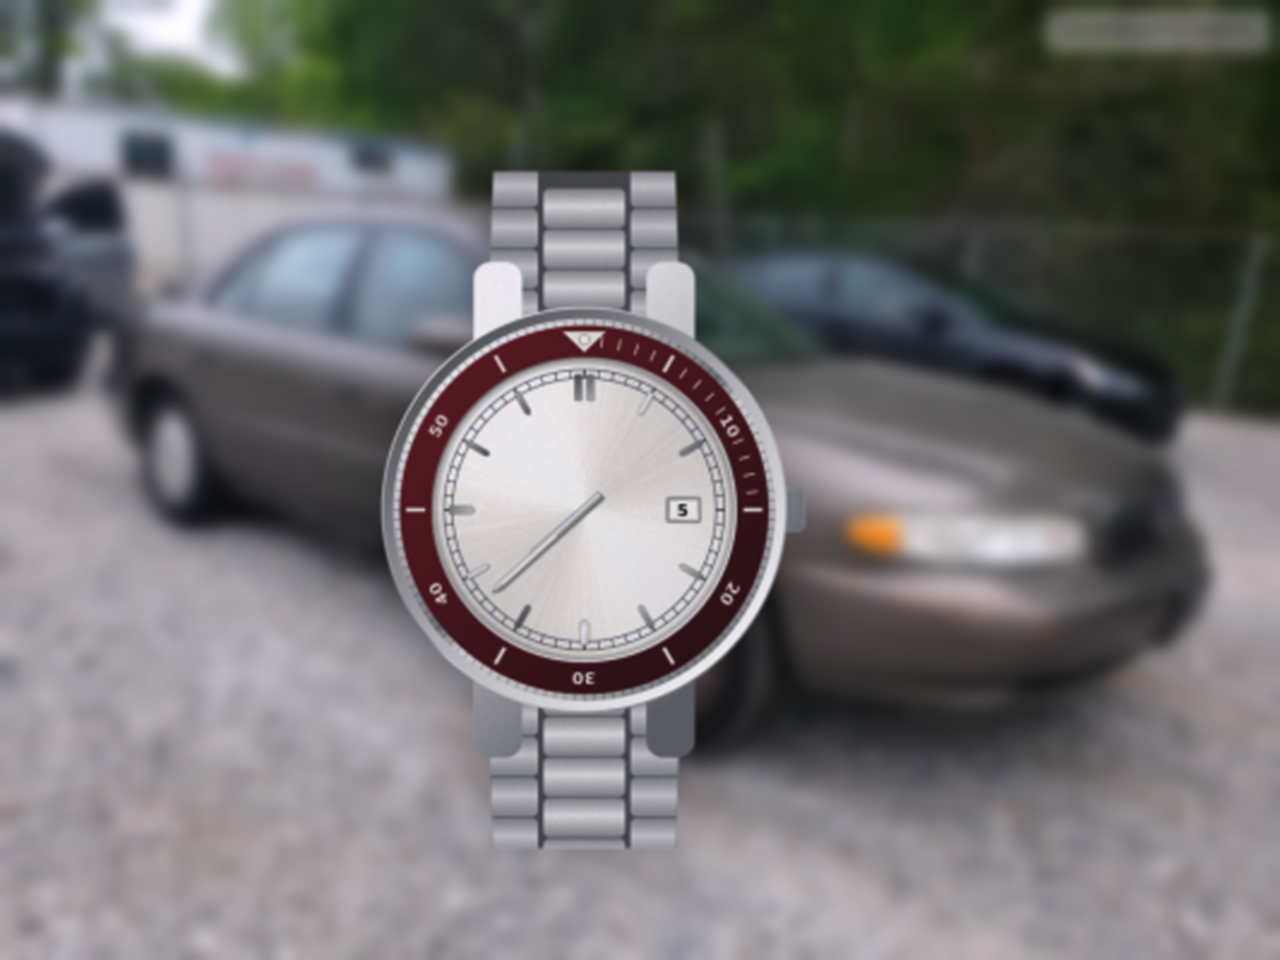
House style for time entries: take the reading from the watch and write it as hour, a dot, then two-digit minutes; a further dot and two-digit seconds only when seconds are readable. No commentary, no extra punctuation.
7.38
